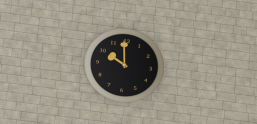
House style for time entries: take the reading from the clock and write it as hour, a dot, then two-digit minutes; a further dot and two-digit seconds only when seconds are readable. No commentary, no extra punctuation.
9.59
